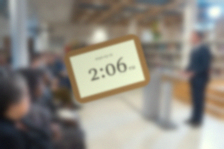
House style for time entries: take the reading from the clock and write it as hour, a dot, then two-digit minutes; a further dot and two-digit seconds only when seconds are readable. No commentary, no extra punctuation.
2.06
